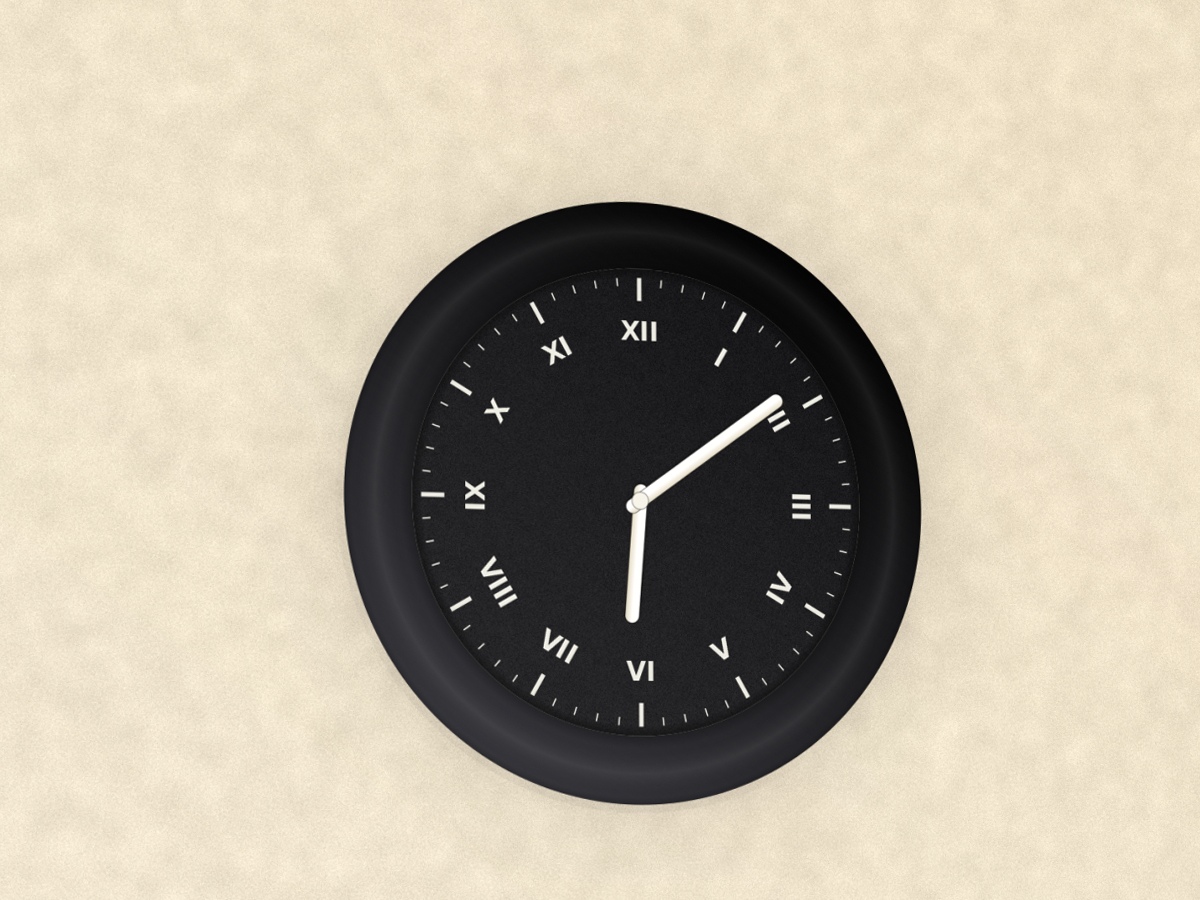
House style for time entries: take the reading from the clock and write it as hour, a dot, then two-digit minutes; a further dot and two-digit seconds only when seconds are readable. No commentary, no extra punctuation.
6.09
